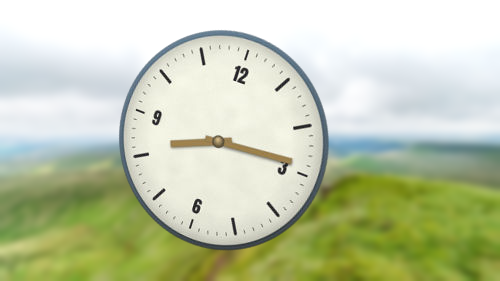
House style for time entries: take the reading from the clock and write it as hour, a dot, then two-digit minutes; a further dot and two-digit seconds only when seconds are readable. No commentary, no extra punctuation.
8.14
